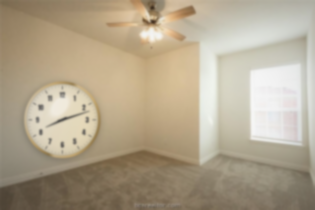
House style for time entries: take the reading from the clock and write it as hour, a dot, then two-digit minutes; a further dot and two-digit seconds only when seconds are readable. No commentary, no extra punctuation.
8.12
